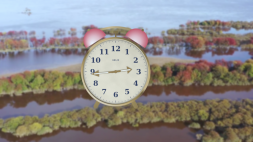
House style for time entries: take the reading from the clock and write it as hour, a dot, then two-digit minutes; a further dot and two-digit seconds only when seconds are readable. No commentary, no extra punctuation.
2.44
